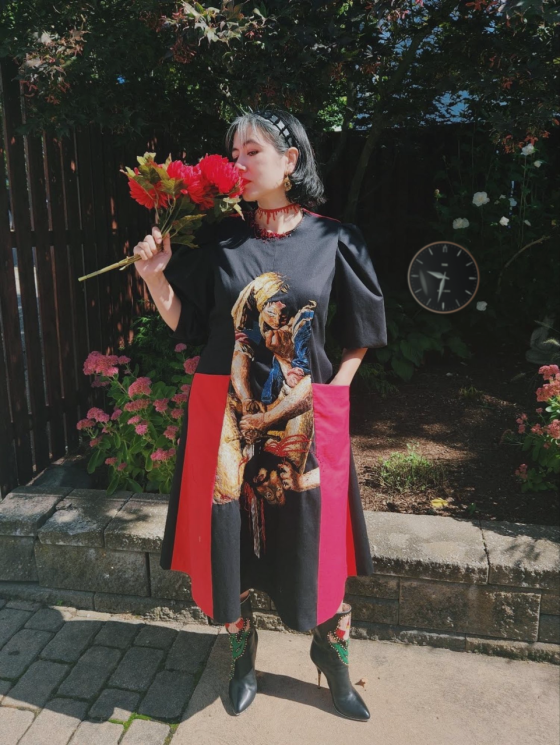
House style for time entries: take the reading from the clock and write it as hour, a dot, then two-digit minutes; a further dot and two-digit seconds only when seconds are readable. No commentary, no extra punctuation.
9.32
